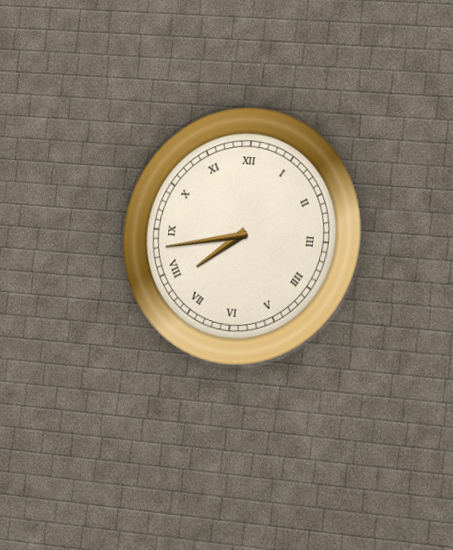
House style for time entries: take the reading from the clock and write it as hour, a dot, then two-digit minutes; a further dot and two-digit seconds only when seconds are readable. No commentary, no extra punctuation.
7.43
